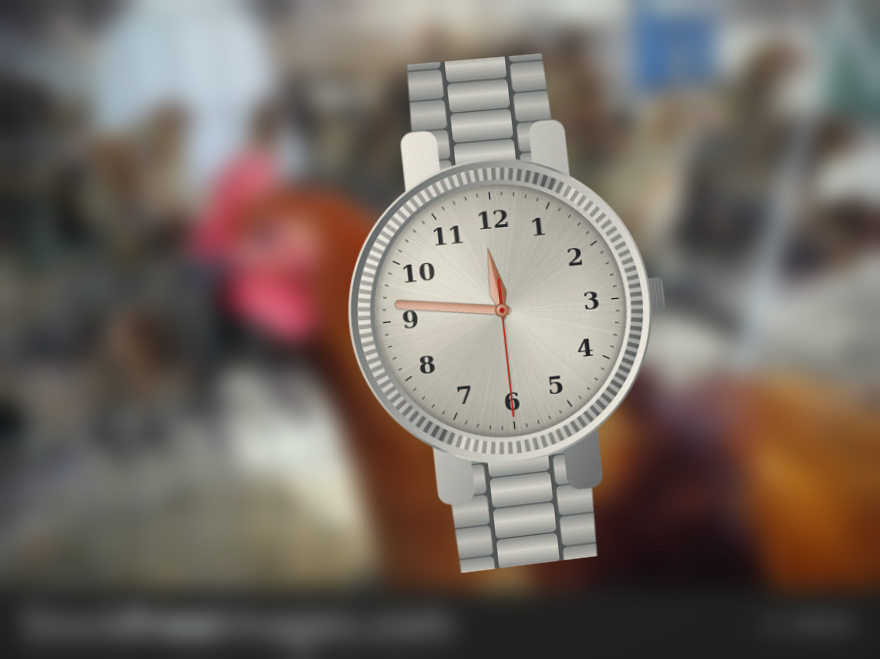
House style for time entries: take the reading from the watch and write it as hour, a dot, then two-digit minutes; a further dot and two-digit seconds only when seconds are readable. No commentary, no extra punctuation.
11.46.30
